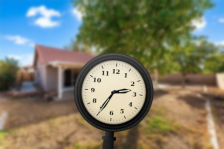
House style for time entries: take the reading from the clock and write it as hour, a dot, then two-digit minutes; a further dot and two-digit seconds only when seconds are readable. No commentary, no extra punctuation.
2.35
